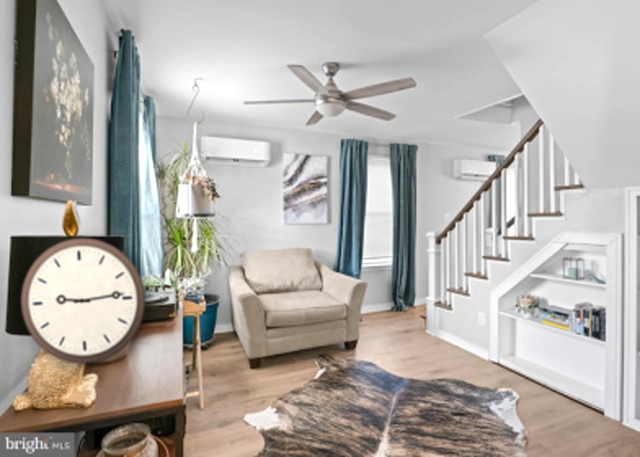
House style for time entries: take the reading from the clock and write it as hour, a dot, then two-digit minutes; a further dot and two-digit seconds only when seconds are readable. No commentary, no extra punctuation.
9.14
